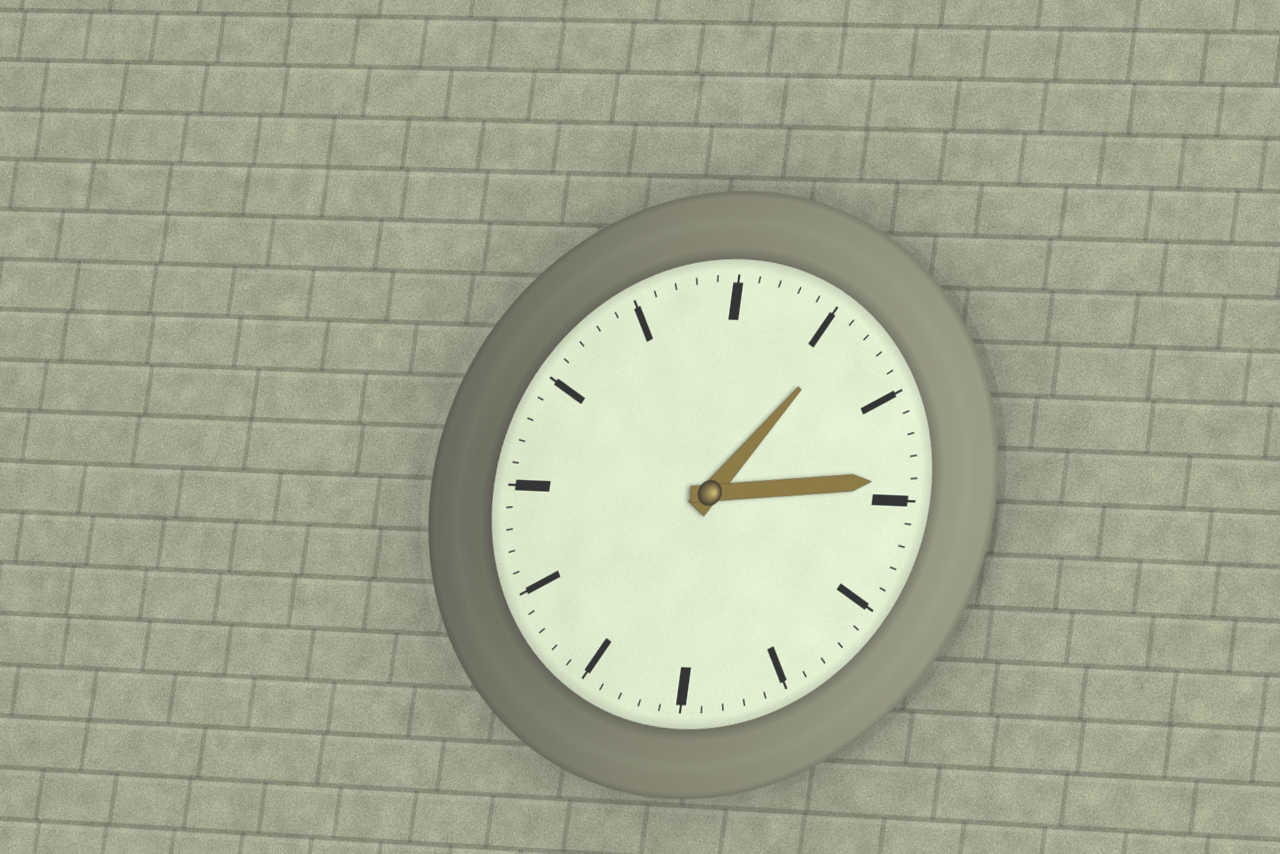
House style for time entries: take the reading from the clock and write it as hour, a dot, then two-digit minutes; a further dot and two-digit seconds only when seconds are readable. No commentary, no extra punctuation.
1.14
